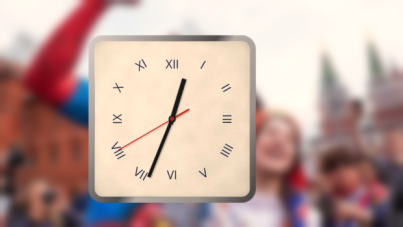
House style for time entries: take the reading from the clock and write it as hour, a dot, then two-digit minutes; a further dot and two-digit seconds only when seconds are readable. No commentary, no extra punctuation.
12.33.40
